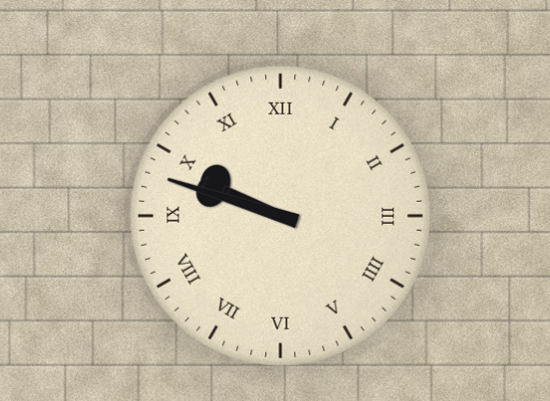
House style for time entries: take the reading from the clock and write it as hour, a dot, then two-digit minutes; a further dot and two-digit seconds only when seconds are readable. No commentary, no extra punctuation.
9.48
